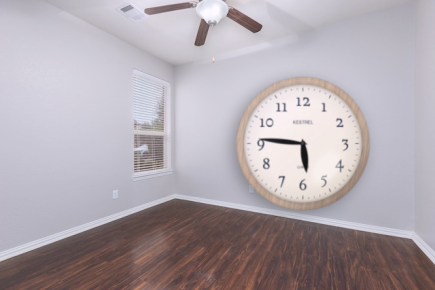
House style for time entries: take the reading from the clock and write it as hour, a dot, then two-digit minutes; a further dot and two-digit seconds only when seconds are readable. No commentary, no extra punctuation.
5.46
